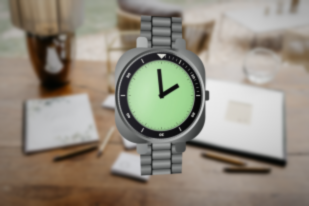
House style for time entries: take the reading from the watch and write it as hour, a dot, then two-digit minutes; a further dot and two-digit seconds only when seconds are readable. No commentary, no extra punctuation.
1.59
